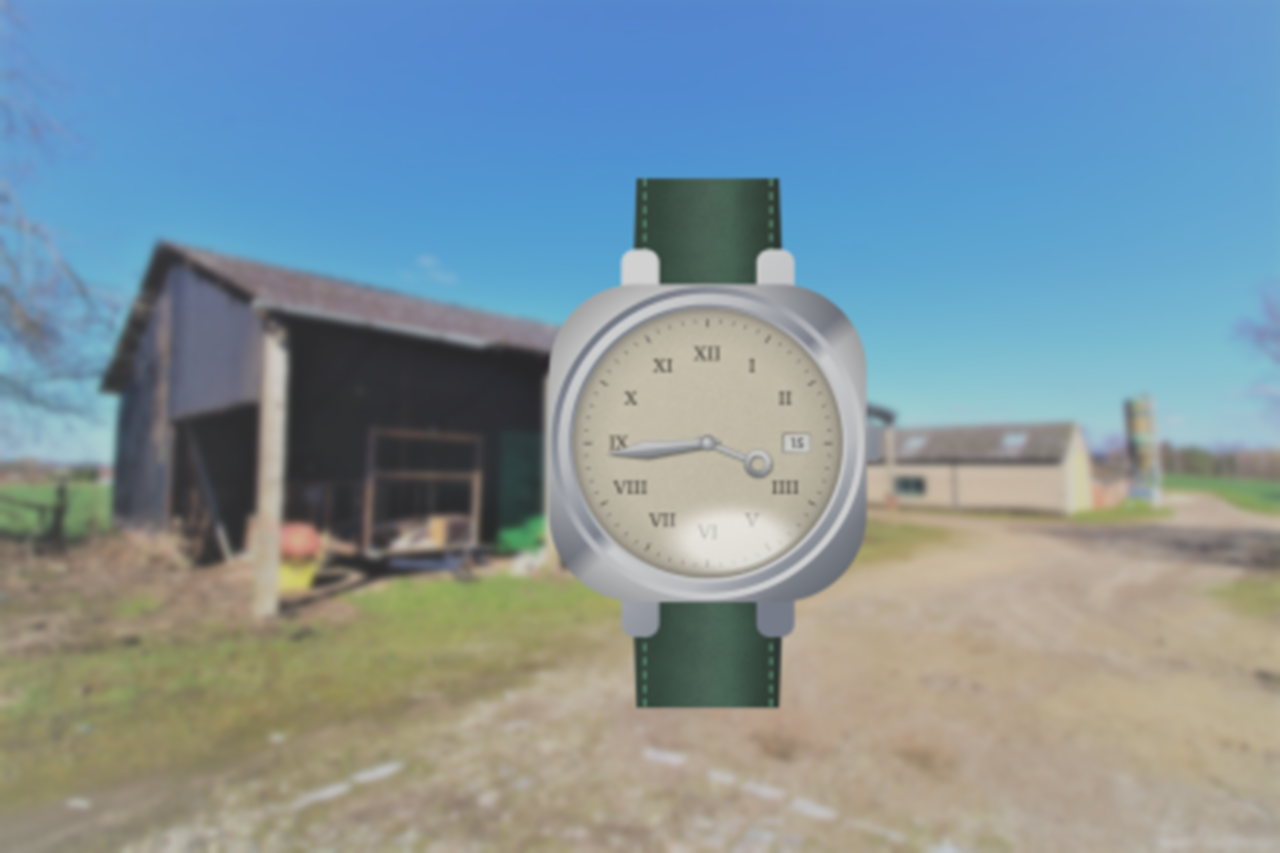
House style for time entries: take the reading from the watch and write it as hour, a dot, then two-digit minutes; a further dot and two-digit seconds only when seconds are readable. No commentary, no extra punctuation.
3.44
